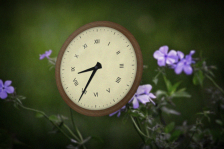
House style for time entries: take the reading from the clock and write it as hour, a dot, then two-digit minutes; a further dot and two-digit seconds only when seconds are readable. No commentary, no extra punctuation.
8.35
